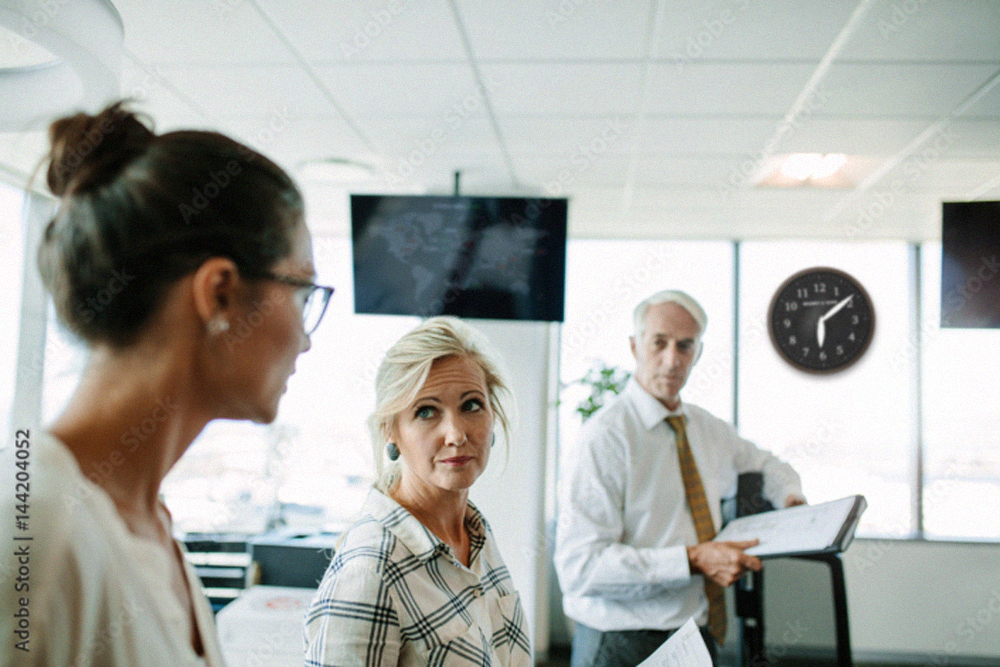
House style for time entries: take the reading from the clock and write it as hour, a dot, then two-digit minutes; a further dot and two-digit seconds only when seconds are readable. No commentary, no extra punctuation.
6.09
